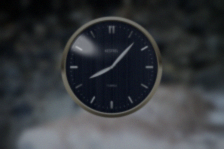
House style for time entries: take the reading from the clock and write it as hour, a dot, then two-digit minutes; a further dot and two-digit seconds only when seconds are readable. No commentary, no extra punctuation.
8.07
